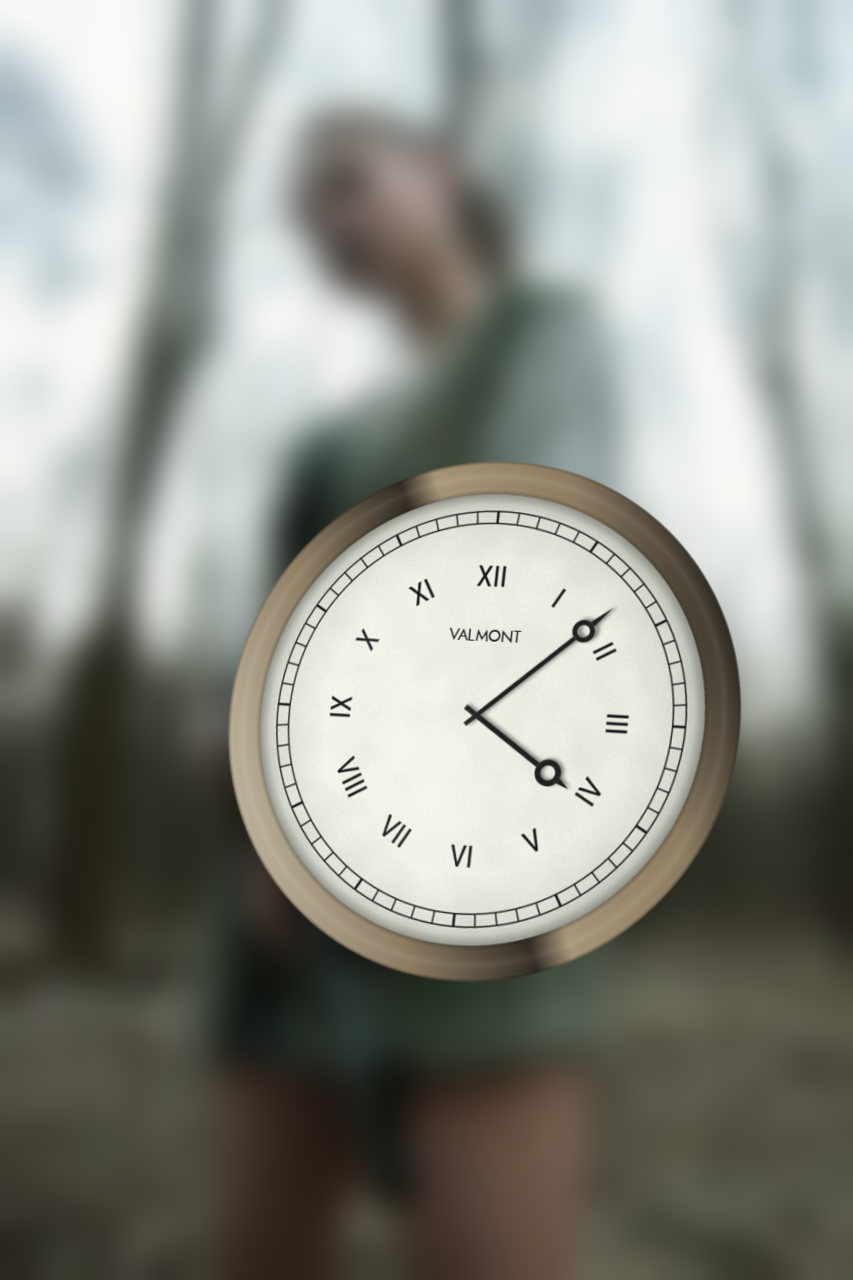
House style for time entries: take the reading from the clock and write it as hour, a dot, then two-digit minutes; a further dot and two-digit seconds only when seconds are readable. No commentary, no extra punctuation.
4.08
